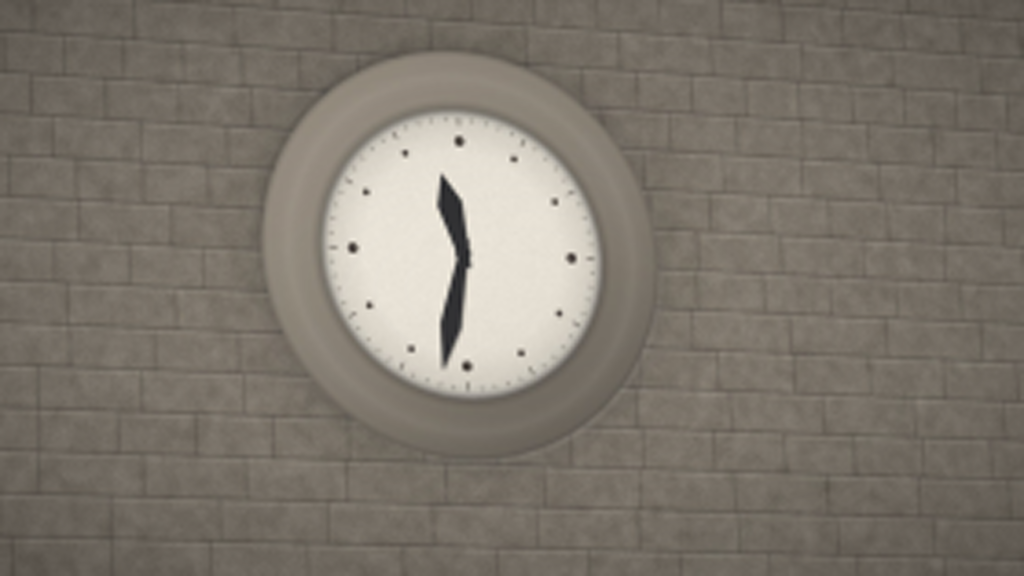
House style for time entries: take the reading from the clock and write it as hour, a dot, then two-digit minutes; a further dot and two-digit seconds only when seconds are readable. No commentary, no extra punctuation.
11.32
